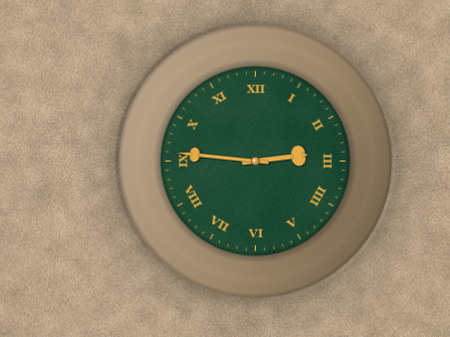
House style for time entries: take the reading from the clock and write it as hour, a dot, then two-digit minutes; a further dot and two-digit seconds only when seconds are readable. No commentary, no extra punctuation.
2.46
